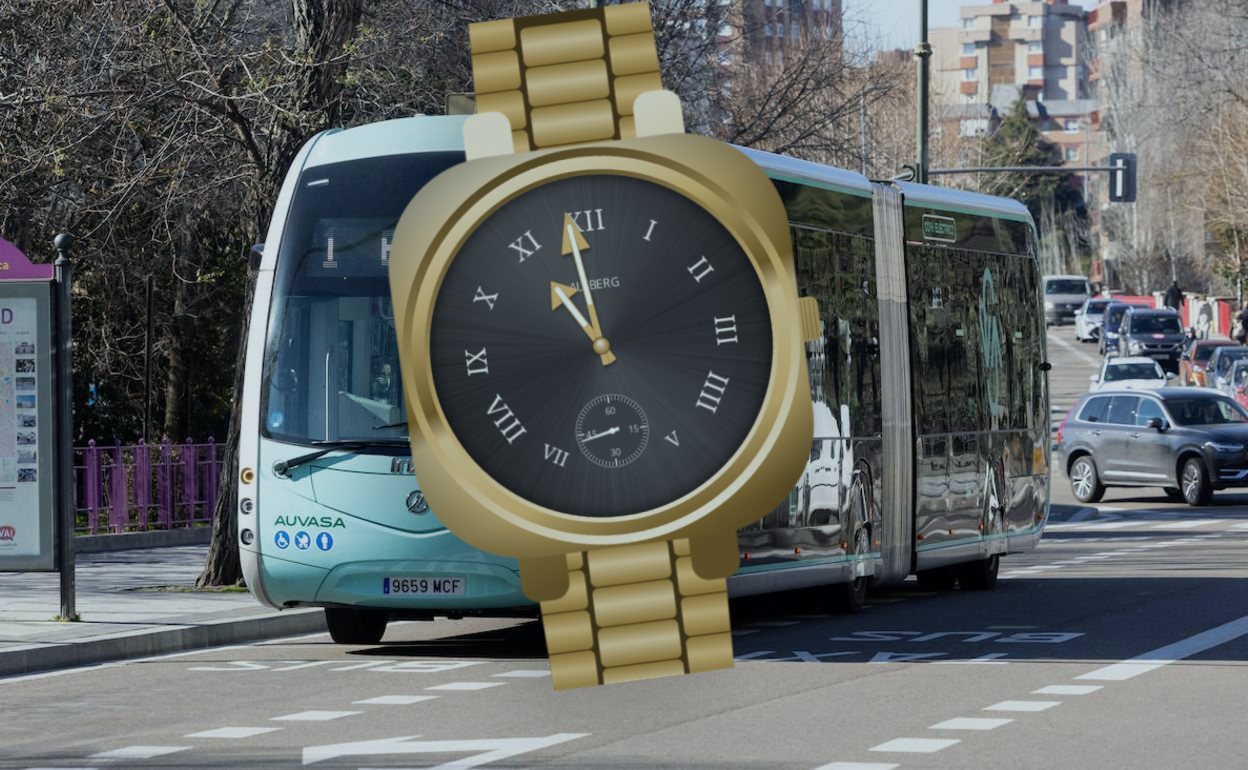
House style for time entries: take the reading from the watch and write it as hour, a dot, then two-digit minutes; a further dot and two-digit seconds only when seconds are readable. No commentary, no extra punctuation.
10.58.43
